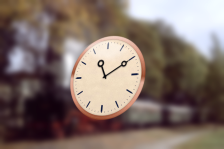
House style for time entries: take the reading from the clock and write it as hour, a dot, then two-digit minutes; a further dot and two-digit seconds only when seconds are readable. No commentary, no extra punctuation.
11.10
